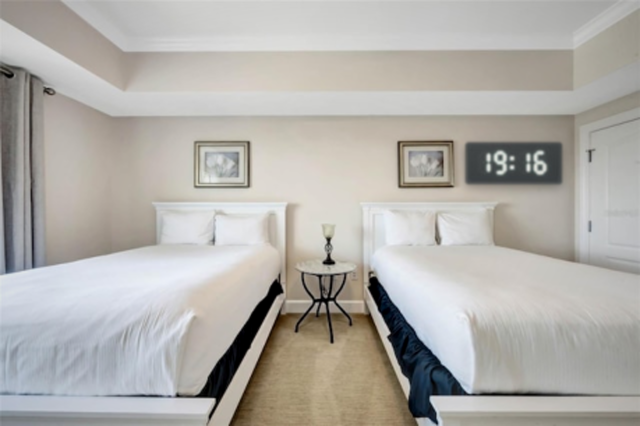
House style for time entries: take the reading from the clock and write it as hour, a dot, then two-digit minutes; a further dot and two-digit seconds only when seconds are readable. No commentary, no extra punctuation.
19.16
